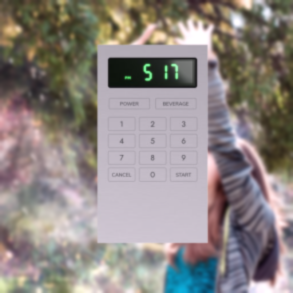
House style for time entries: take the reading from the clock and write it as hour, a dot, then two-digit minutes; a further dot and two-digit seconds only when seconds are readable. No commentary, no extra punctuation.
5.17
